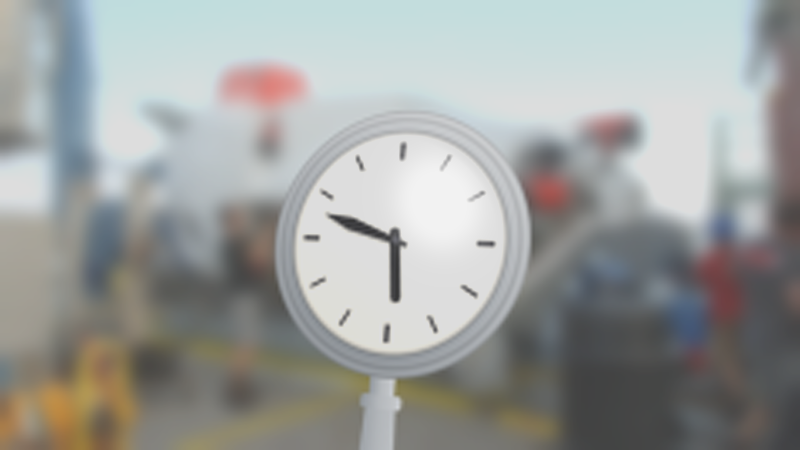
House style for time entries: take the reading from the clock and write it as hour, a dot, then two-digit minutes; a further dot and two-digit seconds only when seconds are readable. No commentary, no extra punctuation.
5.48
